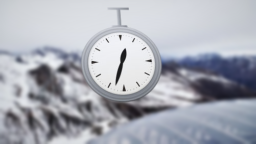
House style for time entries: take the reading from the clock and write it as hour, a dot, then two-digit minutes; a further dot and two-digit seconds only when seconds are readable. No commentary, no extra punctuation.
12.33
